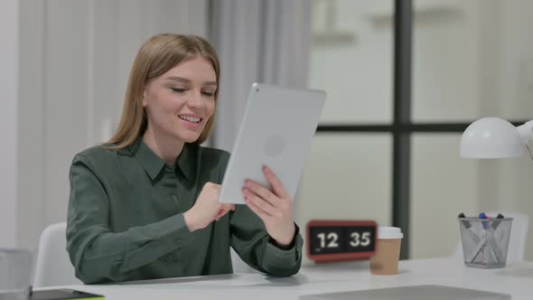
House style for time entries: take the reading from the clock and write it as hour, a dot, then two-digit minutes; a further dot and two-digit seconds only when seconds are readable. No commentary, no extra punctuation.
12.35
